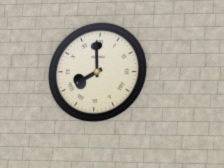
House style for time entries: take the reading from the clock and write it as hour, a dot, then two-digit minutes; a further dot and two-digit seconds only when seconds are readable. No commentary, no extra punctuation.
7.59
